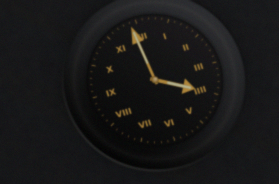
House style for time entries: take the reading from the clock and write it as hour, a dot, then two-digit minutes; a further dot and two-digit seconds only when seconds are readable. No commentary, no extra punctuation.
3.59
